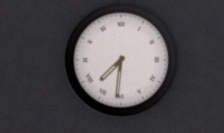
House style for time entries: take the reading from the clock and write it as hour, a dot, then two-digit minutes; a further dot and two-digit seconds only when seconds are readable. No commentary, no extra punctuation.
7.31
